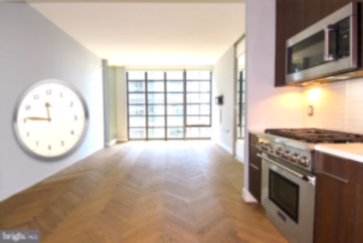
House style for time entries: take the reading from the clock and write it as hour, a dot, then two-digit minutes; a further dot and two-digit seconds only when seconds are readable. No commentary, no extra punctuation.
11.46
